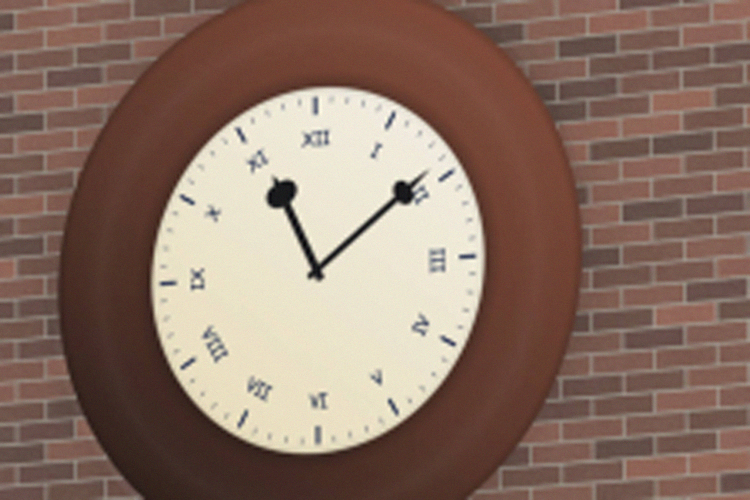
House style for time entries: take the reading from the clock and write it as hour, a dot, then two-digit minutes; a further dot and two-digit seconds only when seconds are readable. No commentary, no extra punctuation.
11.09
